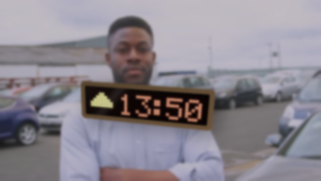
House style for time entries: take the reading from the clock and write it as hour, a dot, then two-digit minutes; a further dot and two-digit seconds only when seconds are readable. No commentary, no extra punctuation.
13.50
